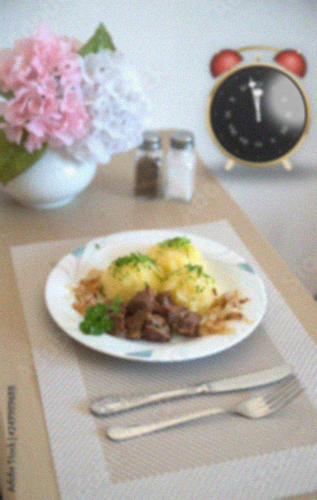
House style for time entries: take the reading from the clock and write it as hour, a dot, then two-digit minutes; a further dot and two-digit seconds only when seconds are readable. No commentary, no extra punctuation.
11.58
